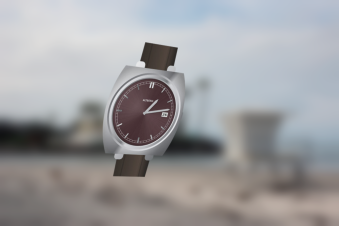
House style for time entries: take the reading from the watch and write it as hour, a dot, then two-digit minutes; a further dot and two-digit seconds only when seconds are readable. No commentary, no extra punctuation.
1.13
